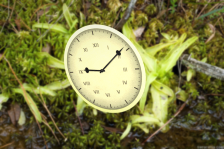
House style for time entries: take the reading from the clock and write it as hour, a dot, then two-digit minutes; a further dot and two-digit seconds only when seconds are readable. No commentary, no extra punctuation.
9.09
